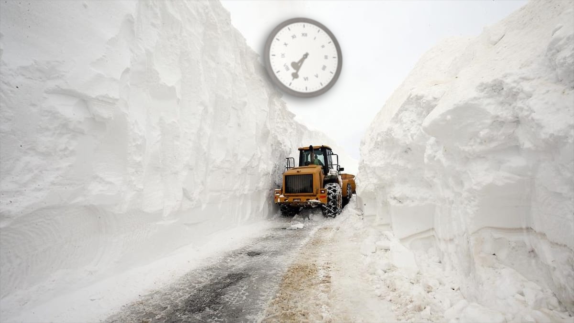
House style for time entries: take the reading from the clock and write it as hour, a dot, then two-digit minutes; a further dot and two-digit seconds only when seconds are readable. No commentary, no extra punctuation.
7.35
